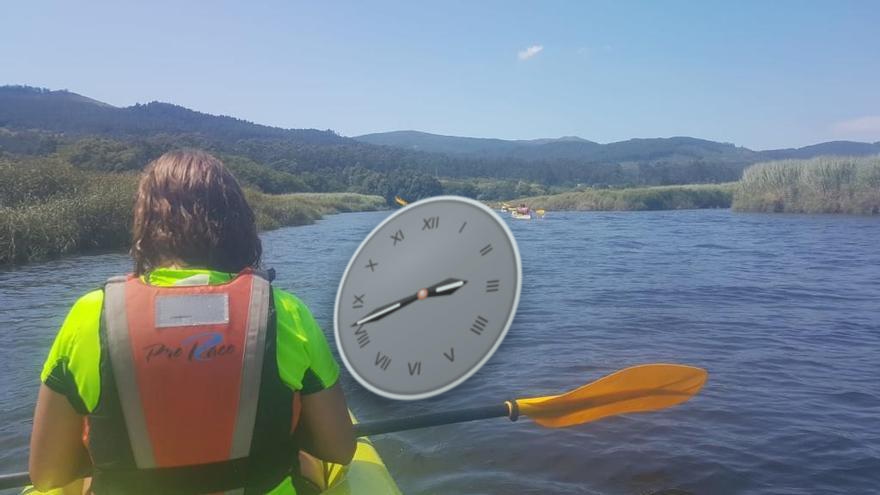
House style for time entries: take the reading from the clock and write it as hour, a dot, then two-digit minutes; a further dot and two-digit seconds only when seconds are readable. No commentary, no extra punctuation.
2.42
